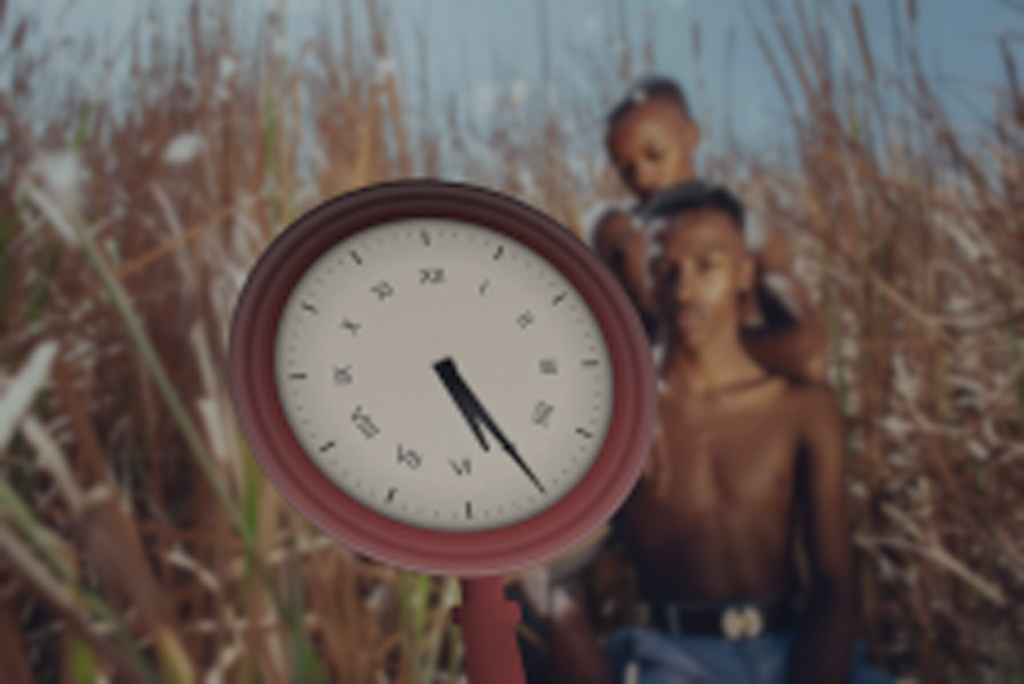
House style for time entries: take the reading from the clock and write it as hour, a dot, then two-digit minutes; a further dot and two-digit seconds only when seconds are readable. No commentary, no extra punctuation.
5.25
